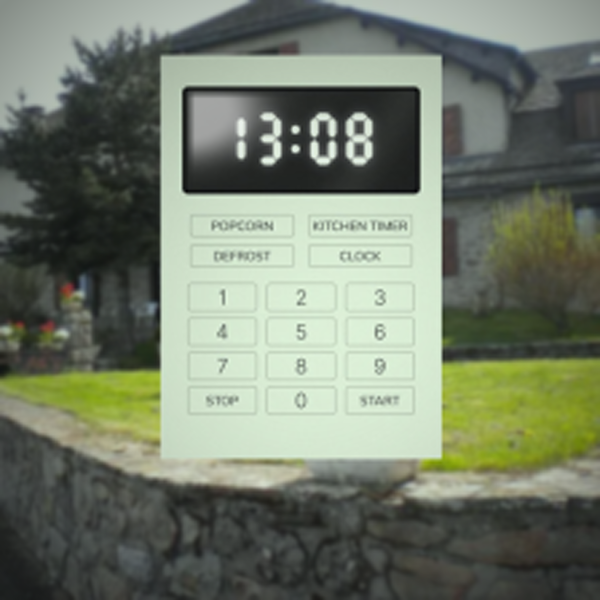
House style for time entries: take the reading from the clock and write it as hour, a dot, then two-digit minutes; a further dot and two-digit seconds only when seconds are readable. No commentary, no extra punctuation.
13.08
